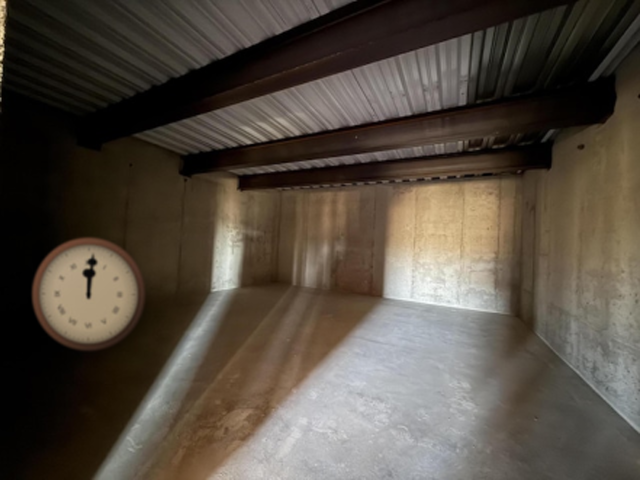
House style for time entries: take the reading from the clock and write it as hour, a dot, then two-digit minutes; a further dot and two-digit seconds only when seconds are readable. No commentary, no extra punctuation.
12.01
